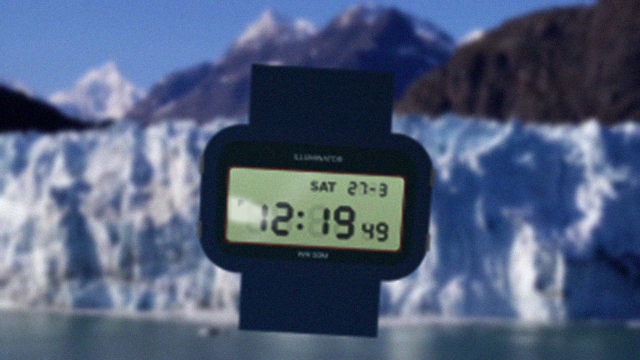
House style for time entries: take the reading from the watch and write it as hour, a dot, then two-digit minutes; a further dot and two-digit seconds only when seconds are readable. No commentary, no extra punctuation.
12.19.49
